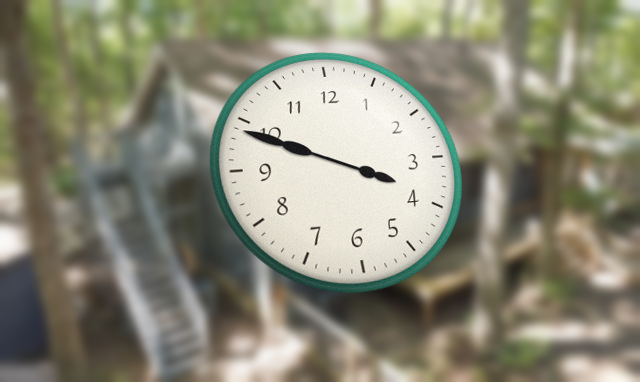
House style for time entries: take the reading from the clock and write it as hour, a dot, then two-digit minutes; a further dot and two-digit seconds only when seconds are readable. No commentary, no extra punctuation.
3.49
